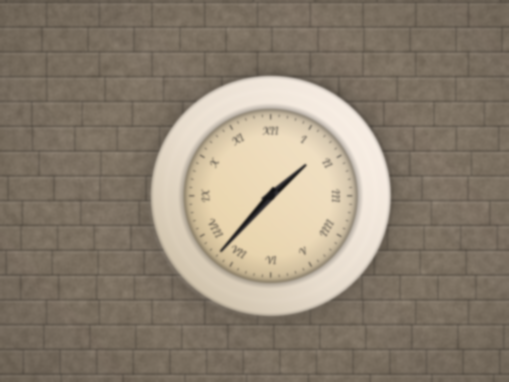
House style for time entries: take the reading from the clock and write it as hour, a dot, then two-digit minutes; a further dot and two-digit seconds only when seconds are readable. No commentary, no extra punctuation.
1.37
